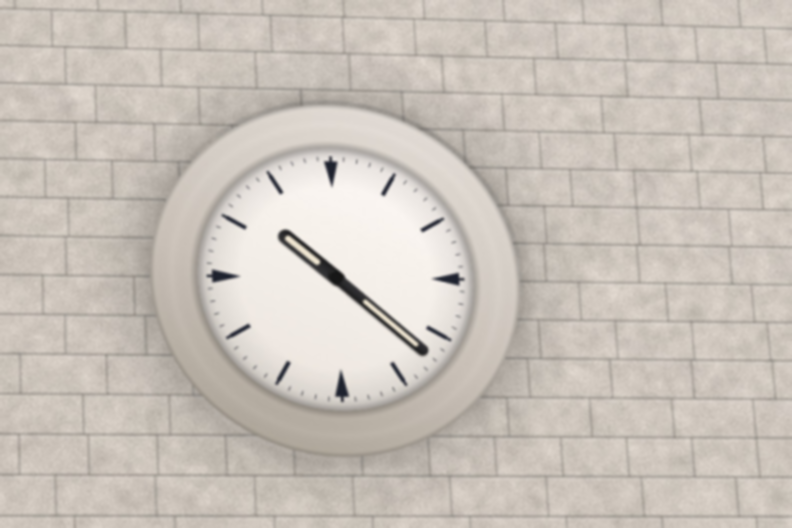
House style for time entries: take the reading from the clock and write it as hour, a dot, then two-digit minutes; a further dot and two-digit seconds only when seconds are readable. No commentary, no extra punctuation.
10.22
